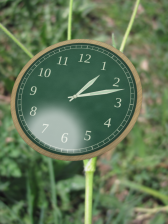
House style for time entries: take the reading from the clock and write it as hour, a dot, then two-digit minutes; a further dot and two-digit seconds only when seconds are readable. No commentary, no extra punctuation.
1.12
